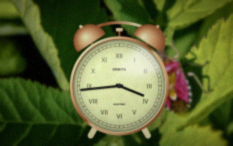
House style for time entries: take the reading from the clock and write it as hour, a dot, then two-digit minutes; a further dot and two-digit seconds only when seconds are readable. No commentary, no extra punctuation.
3.44
